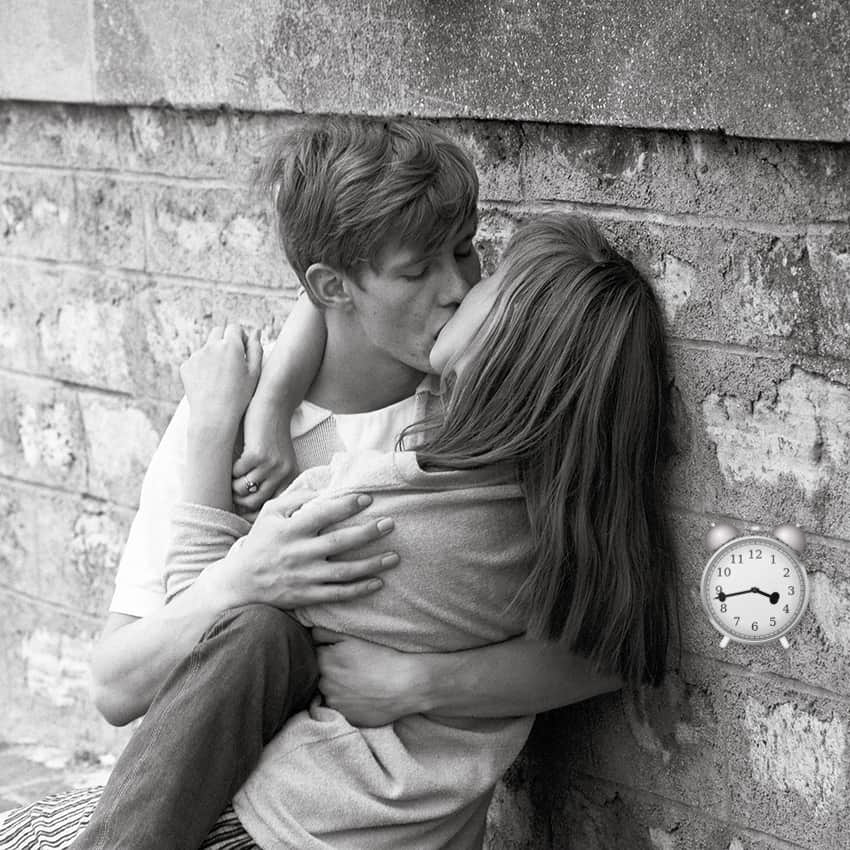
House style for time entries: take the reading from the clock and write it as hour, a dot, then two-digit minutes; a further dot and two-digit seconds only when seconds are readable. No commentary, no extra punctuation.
3.43
